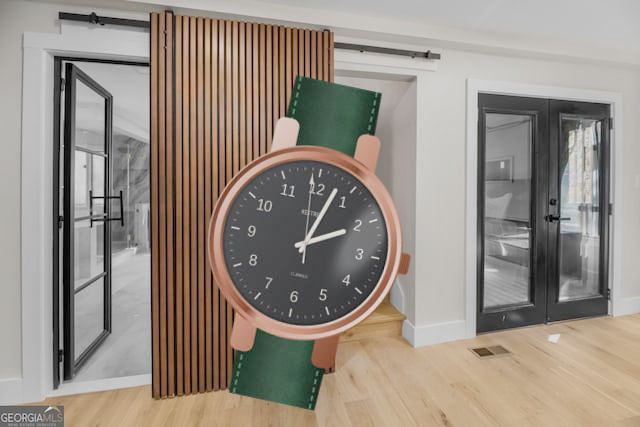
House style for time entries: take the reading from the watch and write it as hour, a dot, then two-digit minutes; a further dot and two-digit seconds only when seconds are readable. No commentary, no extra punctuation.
2.02.59
